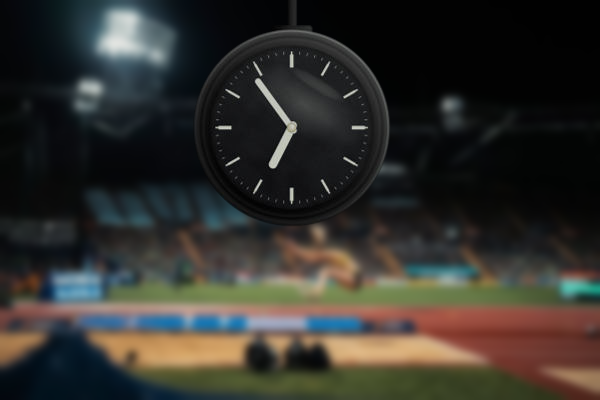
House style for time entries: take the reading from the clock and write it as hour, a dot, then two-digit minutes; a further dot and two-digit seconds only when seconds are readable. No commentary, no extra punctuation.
6.54
